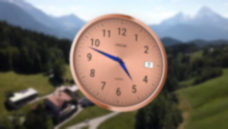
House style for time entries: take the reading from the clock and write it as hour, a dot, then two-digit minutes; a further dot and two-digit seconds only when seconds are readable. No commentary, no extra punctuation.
4.48
